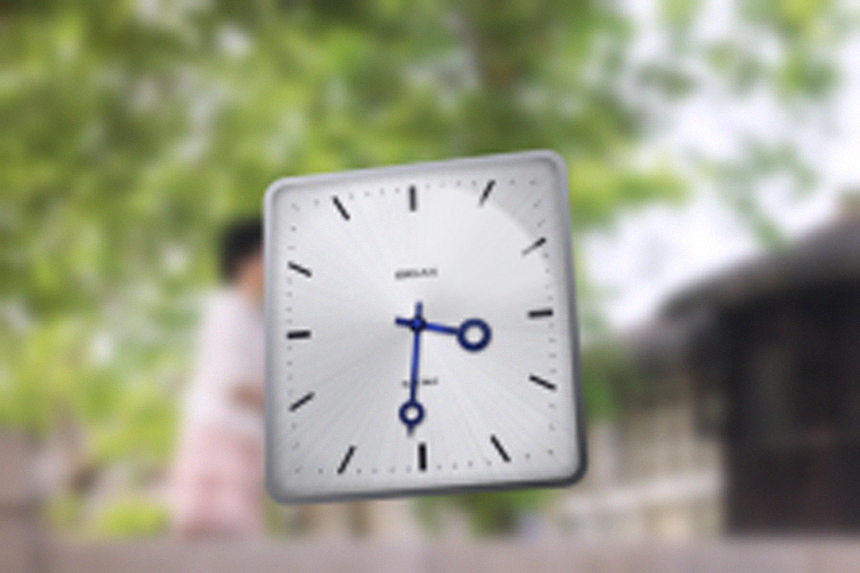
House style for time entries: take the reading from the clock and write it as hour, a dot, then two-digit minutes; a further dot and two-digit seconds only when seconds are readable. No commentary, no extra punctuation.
3.31
